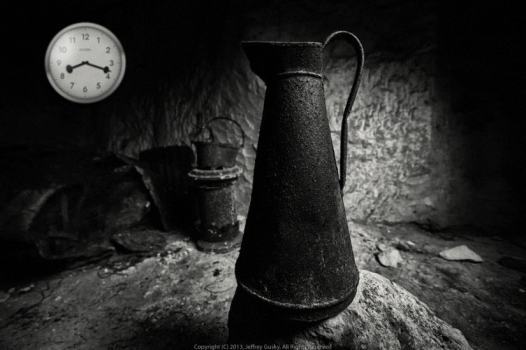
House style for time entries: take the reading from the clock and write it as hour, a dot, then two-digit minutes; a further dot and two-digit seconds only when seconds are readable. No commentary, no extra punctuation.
8.18
